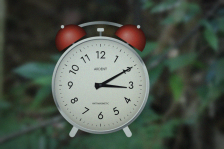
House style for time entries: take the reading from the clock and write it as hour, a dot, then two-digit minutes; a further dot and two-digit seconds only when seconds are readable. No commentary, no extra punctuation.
3.10
